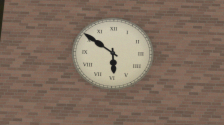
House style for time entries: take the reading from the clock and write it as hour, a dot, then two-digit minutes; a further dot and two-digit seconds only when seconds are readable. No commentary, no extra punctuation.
5.51
